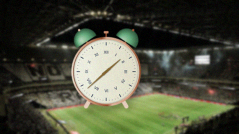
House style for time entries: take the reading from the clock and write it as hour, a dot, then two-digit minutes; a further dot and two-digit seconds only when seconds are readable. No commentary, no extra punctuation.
1.38
